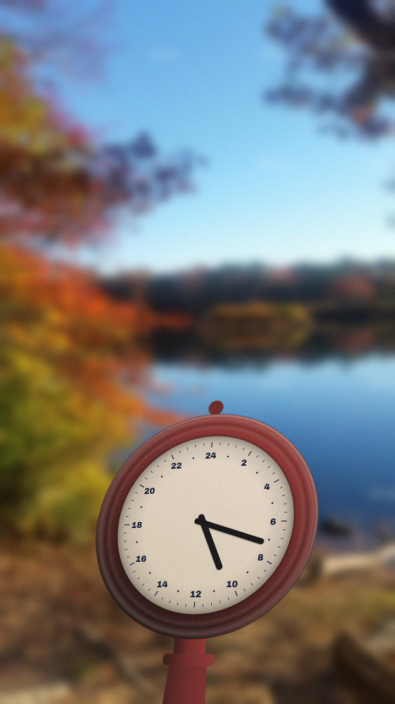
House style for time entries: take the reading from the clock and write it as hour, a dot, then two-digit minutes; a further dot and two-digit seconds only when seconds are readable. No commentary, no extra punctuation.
10.18
